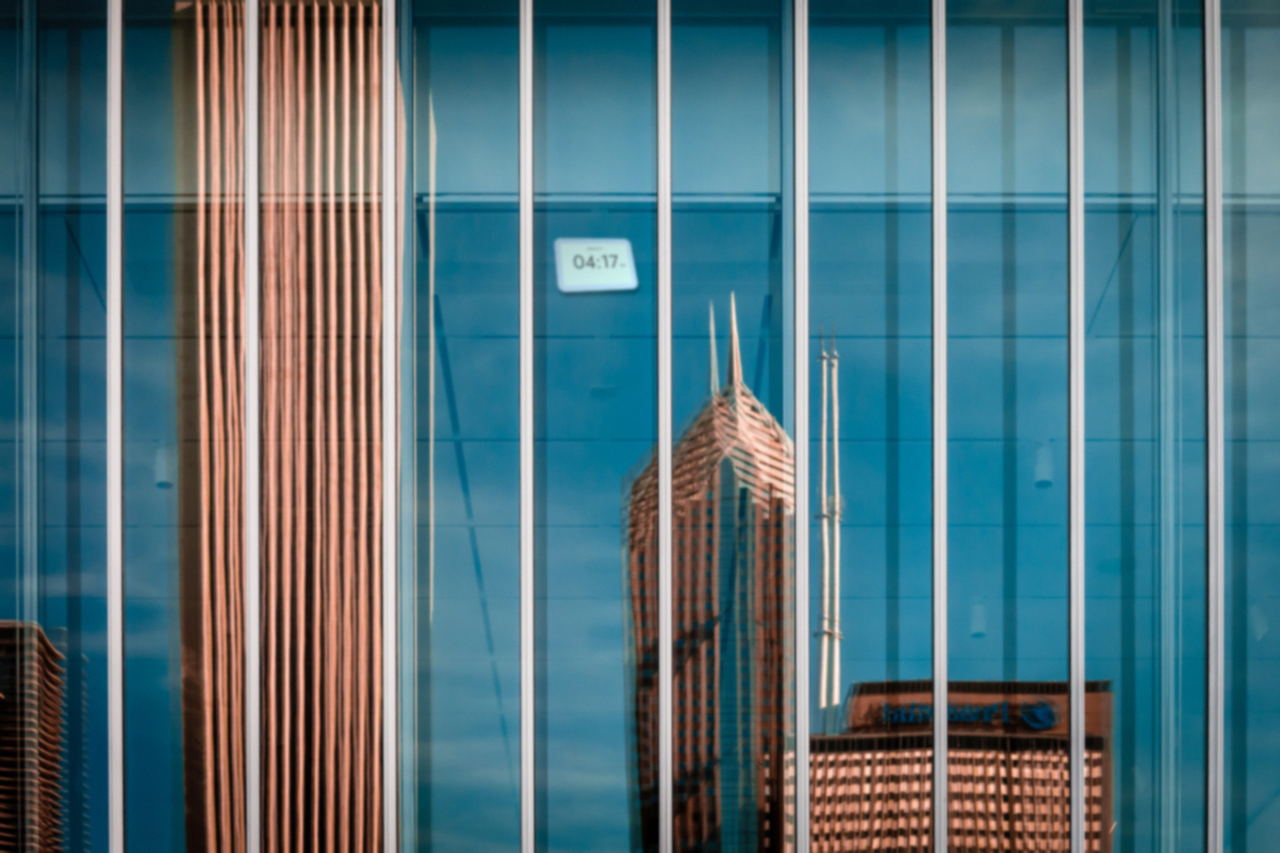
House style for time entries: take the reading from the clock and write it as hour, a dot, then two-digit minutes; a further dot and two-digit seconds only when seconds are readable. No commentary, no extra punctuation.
4.17
